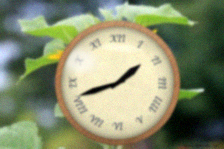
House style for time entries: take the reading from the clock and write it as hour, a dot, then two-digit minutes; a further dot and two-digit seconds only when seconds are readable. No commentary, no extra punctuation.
1.42
